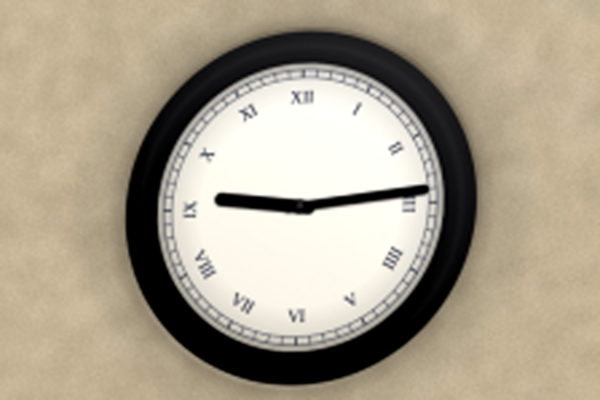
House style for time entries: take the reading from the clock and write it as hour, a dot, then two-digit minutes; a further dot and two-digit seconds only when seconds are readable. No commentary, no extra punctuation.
9.14
